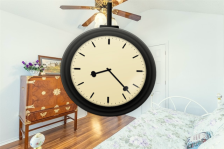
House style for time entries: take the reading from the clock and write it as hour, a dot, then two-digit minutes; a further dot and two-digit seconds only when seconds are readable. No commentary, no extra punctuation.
8.23
